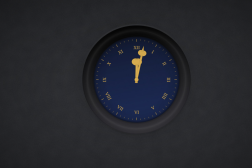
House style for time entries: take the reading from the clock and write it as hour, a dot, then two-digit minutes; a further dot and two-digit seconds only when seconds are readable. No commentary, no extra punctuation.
12.02
